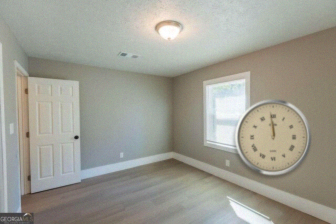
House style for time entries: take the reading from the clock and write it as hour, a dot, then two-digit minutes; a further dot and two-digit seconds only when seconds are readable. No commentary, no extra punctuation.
11.59
